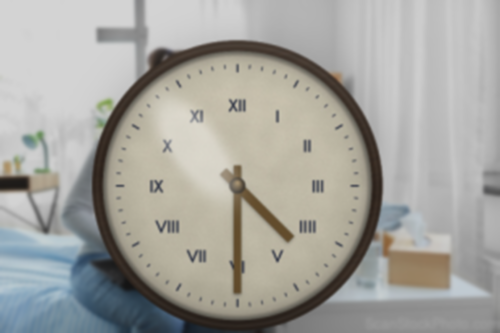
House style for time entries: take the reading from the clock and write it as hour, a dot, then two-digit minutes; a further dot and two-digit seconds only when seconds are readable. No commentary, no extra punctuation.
4.30
